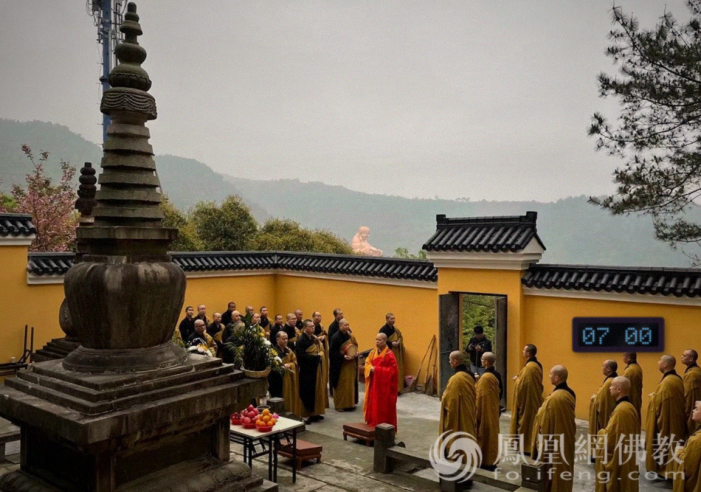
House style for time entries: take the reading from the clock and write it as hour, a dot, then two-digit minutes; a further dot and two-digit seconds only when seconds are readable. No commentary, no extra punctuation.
7.00
